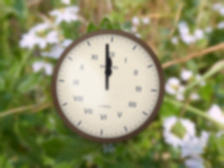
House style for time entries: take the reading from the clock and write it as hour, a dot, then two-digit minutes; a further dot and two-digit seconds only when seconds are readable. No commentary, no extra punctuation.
11.59
